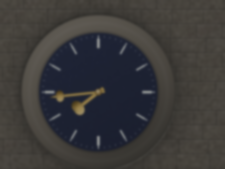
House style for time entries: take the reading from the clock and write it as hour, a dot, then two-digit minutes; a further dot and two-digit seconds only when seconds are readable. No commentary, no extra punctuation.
7.44
